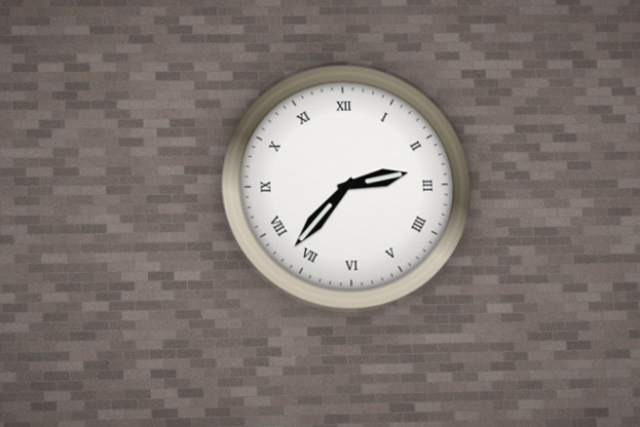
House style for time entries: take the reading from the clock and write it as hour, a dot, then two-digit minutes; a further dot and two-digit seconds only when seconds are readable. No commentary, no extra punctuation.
2.37
